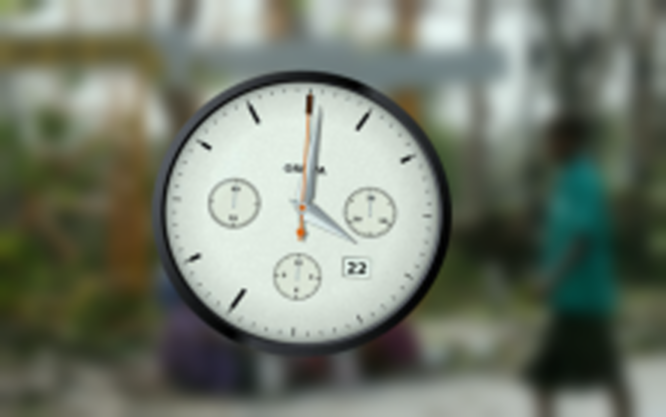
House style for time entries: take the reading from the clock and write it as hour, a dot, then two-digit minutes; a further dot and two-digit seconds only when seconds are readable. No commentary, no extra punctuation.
4.01
